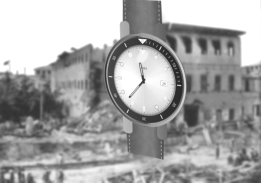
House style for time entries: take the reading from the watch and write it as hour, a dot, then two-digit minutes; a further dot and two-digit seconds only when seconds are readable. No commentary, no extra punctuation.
11.37
